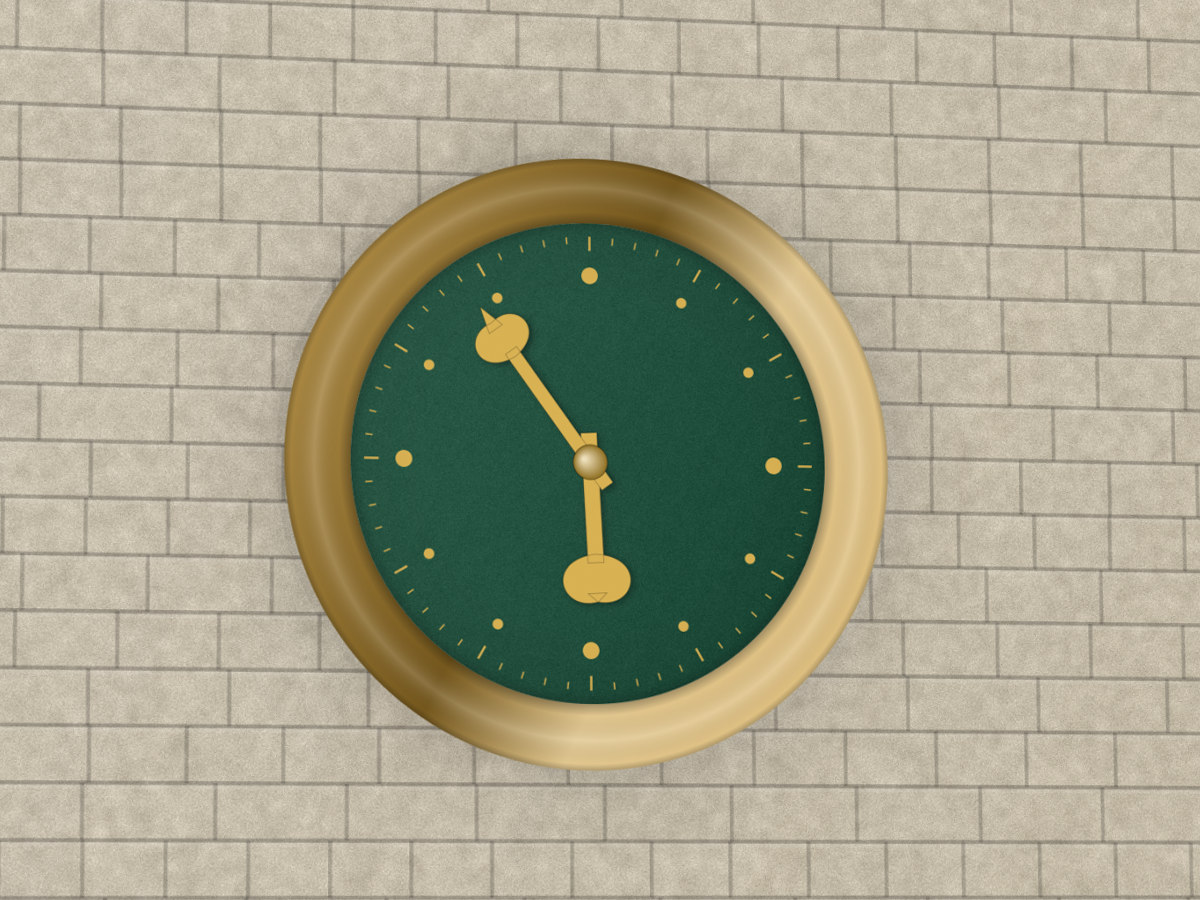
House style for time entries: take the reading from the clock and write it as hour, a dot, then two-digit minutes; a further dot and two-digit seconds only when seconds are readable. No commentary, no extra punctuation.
5.54
